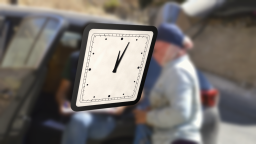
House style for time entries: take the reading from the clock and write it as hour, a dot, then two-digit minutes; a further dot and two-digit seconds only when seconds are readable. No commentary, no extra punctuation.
12.03
